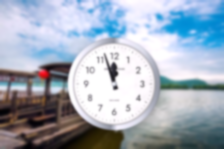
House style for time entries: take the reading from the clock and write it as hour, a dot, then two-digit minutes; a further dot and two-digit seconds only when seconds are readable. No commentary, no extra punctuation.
11.57
